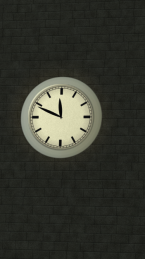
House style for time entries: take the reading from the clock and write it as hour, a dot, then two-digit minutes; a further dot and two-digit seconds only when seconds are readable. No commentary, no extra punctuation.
11.49
